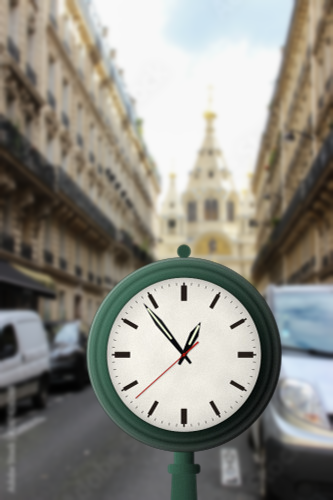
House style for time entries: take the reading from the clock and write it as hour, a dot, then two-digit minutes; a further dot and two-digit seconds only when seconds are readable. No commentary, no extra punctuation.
12.53.38
